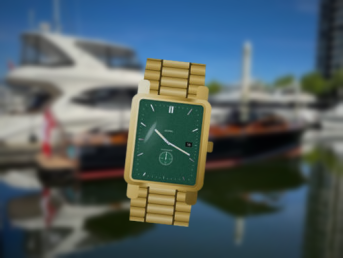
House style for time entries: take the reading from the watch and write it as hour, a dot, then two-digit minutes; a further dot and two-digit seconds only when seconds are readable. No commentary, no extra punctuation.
10.19
